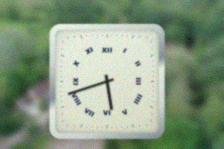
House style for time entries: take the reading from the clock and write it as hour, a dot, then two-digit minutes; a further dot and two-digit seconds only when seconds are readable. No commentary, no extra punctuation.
5.42
